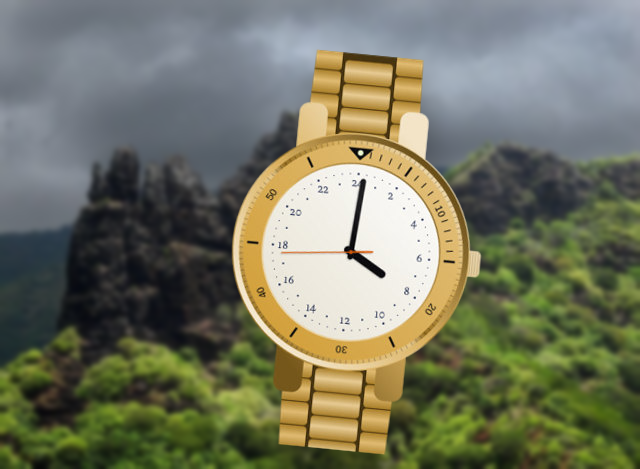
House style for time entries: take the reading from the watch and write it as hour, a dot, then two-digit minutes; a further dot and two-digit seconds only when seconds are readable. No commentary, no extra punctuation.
8.00.44
